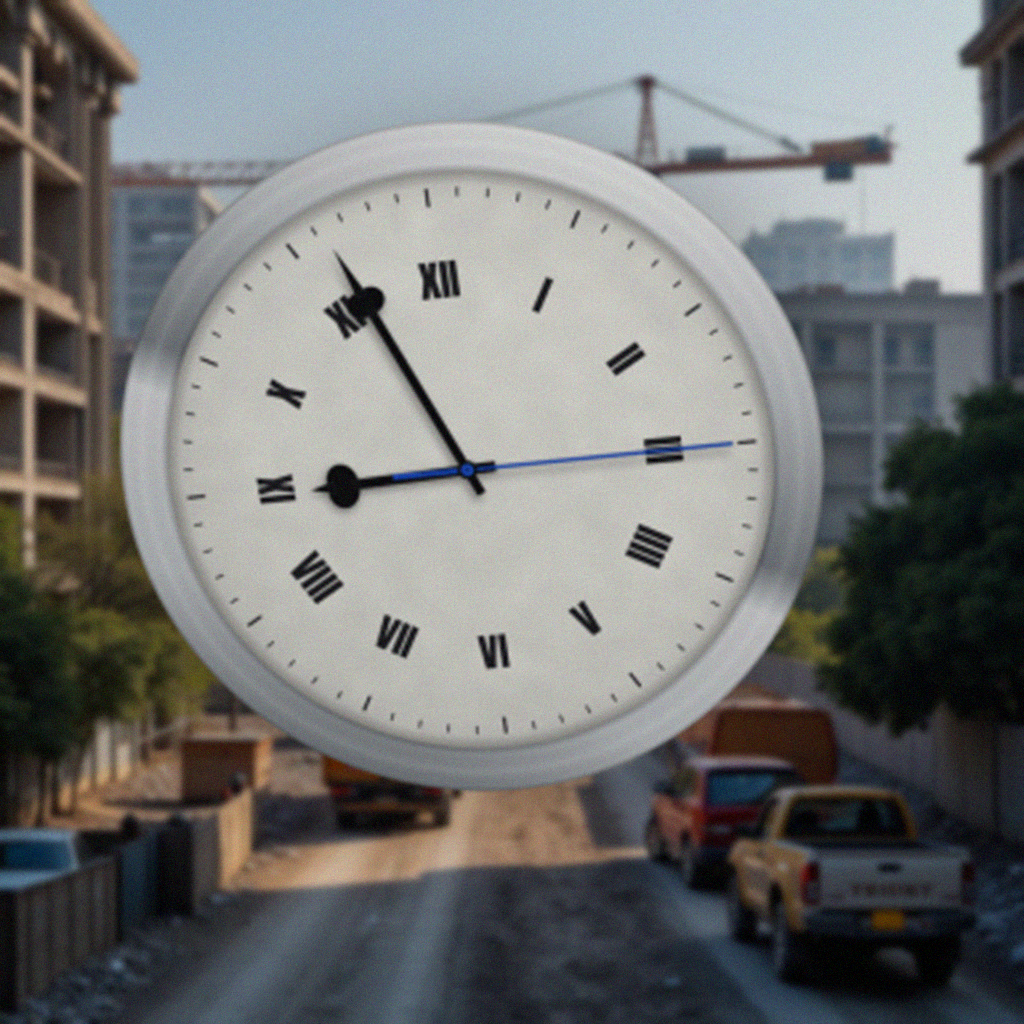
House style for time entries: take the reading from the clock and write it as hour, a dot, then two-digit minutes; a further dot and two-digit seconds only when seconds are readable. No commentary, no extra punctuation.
8.56.15
